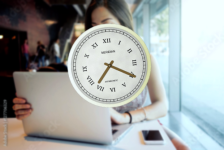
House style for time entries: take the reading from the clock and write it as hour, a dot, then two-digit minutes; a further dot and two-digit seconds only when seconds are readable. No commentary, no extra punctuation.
7.20
